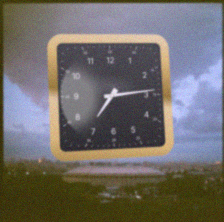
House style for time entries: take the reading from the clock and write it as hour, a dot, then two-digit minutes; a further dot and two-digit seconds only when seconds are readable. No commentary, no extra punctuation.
7.14
